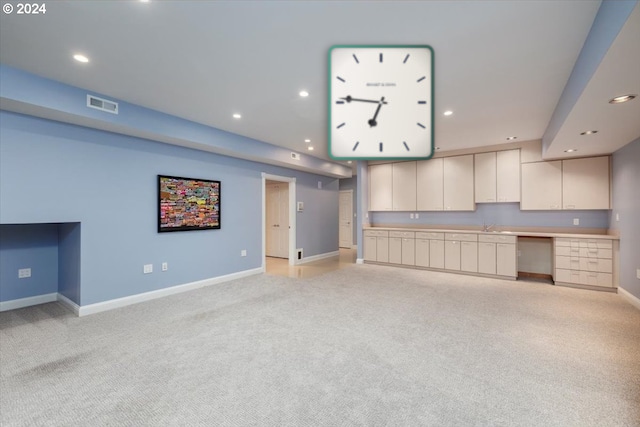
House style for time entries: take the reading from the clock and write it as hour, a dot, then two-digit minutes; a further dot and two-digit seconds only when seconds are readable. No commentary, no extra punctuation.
6.46
